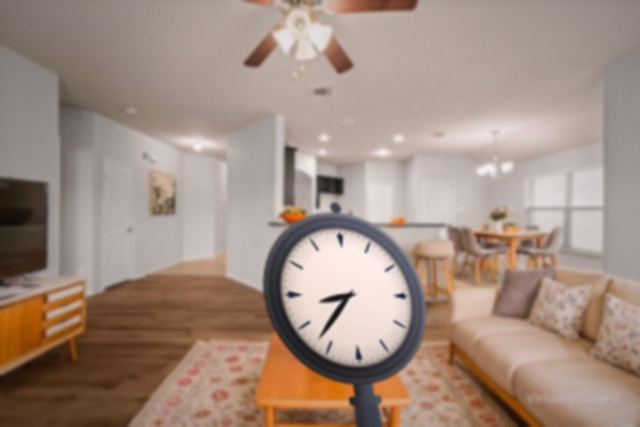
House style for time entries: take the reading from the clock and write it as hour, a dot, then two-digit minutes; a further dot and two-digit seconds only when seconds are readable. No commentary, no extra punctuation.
8.37
